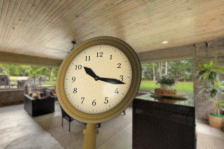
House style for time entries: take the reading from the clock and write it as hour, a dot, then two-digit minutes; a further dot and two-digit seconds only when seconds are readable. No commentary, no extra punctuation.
10.17
